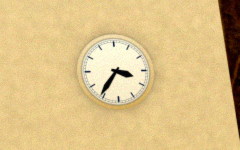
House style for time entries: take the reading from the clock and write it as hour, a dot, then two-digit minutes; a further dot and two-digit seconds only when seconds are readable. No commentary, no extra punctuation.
3.36
